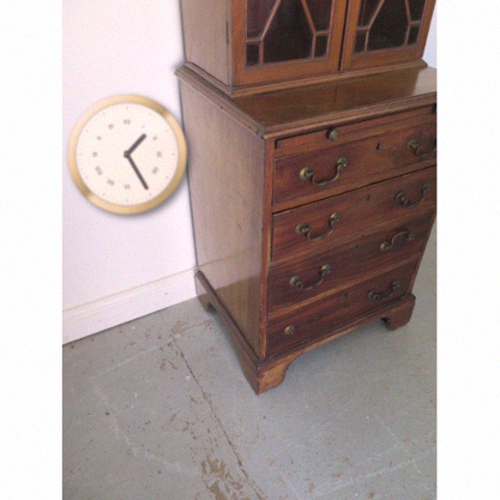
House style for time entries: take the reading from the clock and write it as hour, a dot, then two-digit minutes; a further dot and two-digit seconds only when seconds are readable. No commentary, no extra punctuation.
1.25
